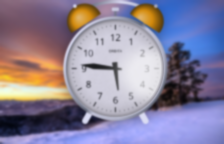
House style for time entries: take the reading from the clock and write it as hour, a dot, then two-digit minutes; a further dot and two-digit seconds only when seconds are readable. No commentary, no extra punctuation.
5.46
